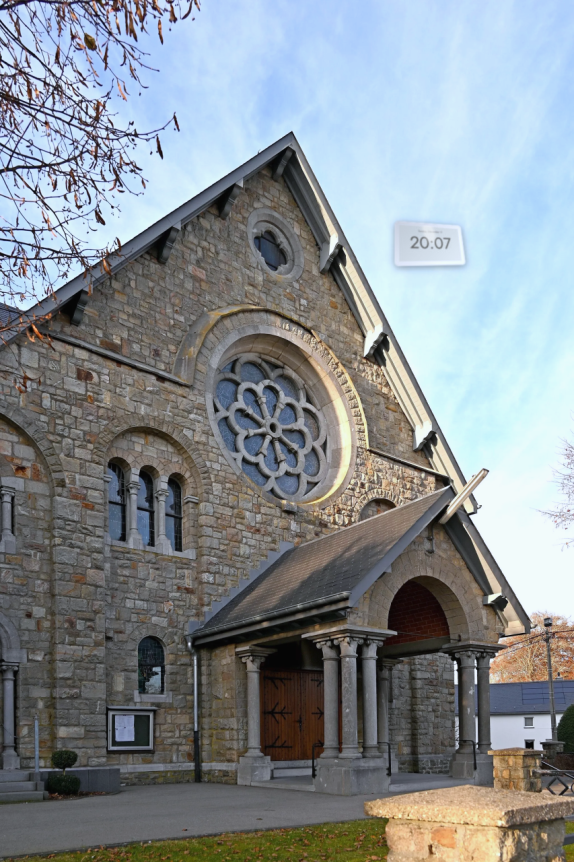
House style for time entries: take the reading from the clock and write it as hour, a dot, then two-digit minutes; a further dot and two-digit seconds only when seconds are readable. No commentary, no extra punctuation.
20.07
